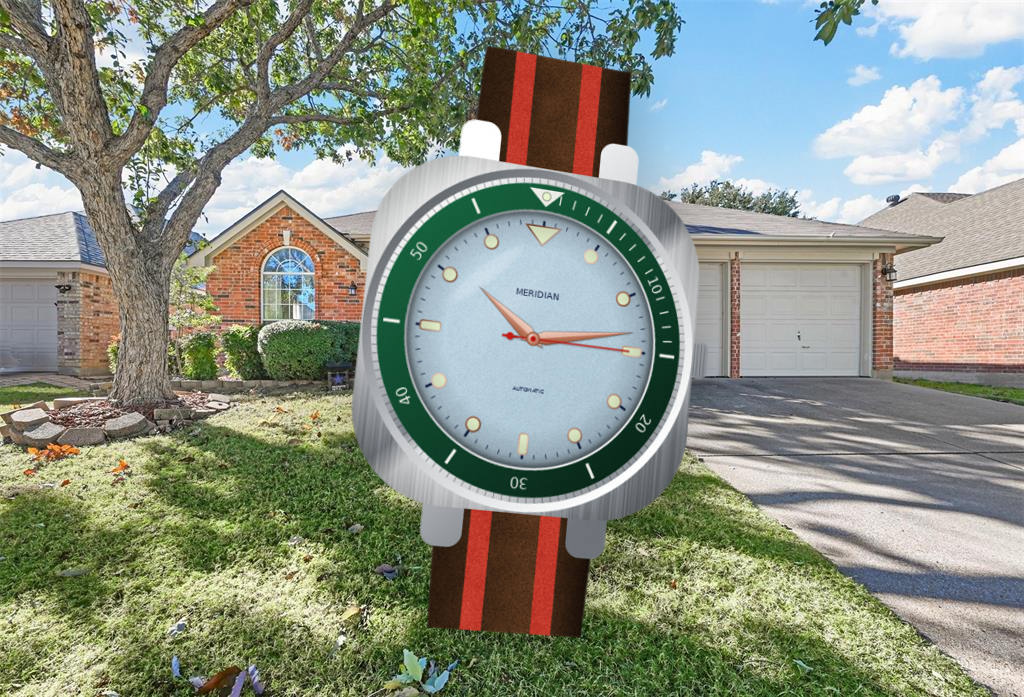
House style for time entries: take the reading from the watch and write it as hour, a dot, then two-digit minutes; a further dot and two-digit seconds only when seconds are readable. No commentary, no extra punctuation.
10.13.15
